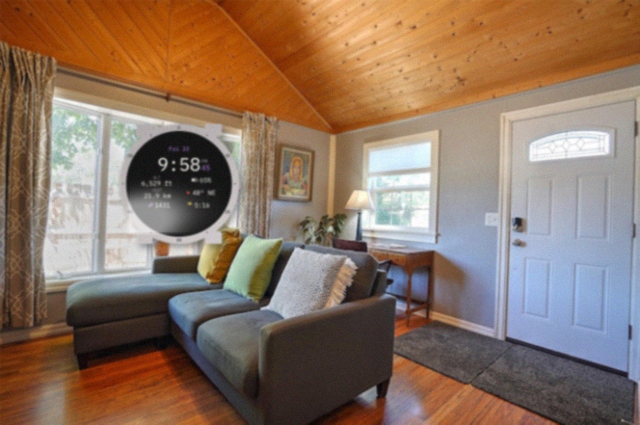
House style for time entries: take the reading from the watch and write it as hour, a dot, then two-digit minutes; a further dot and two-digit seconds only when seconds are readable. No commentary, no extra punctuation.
9.58
